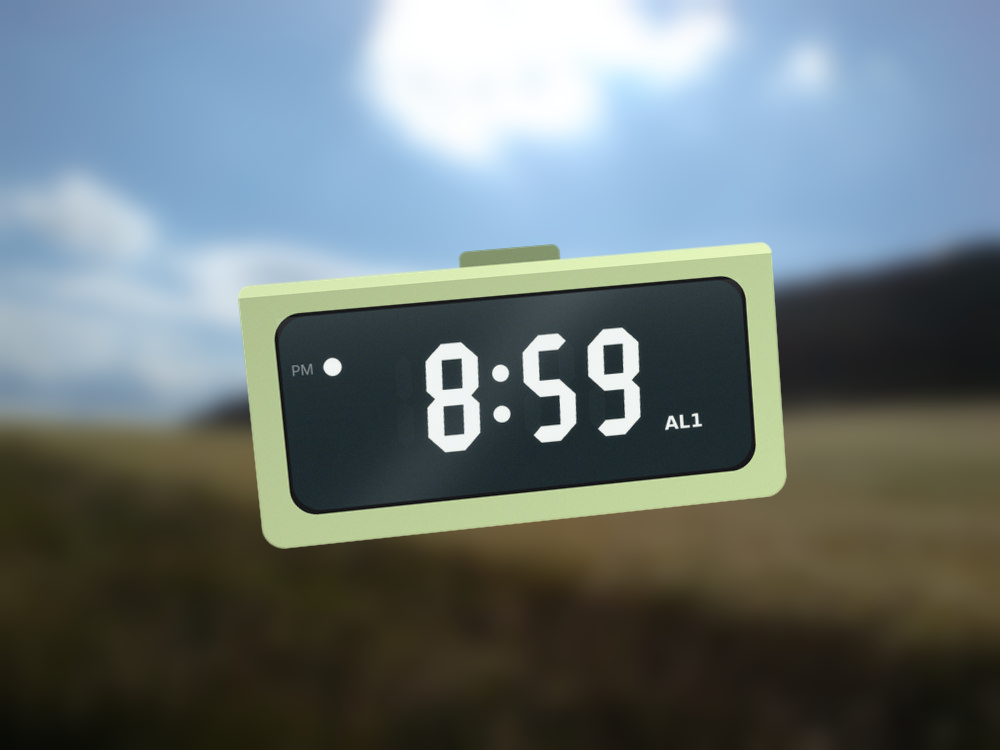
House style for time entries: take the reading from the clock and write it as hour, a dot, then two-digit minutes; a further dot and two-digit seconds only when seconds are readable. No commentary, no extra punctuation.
8.59
